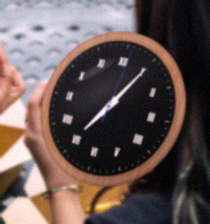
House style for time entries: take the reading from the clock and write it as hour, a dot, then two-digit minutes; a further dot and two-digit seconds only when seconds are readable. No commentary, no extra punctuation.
7.05.01
